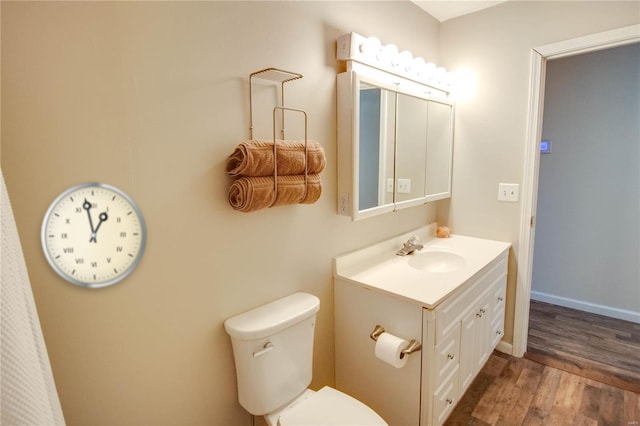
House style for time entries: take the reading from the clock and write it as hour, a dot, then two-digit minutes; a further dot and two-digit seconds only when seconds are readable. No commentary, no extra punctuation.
12.58
